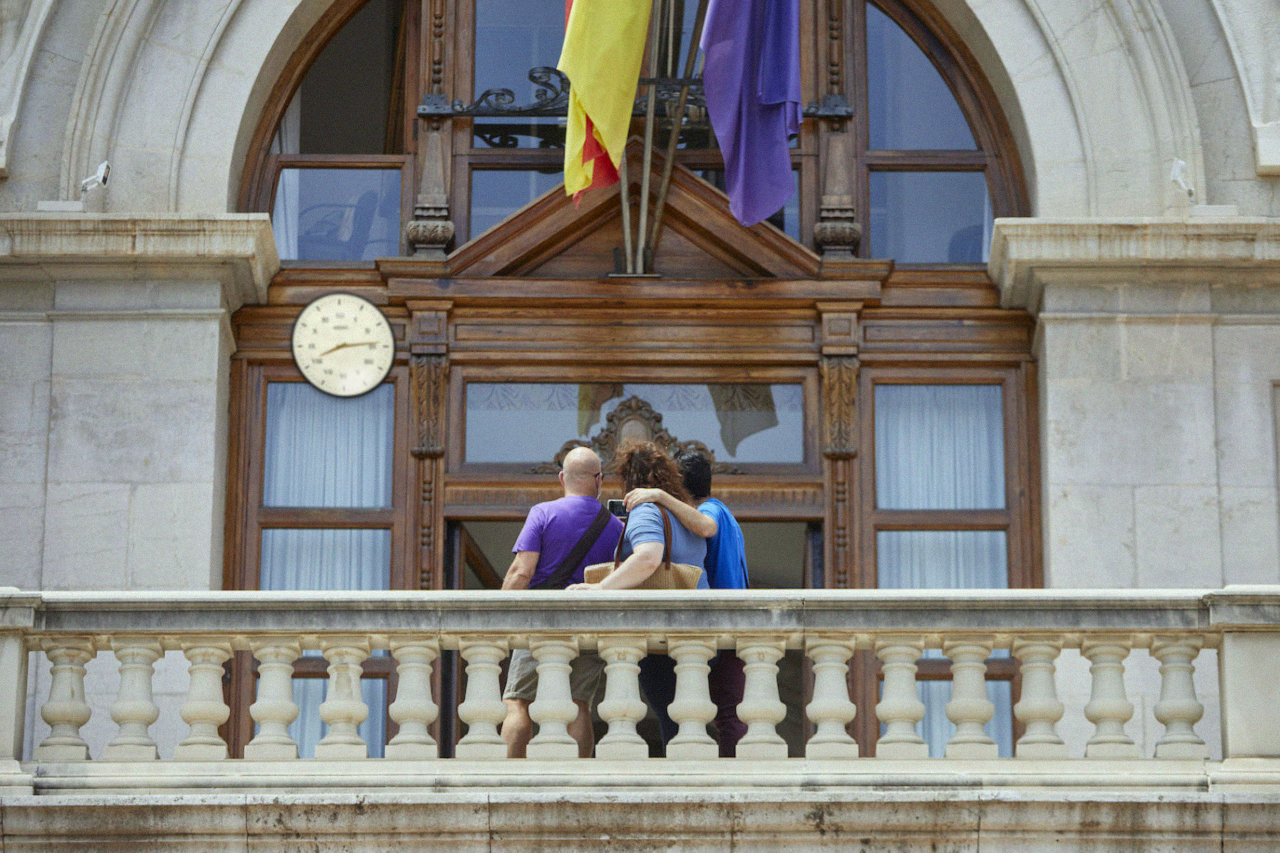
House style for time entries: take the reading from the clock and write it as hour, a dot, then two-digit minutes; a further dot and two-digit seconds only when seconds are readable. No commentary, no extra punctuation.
8.14
